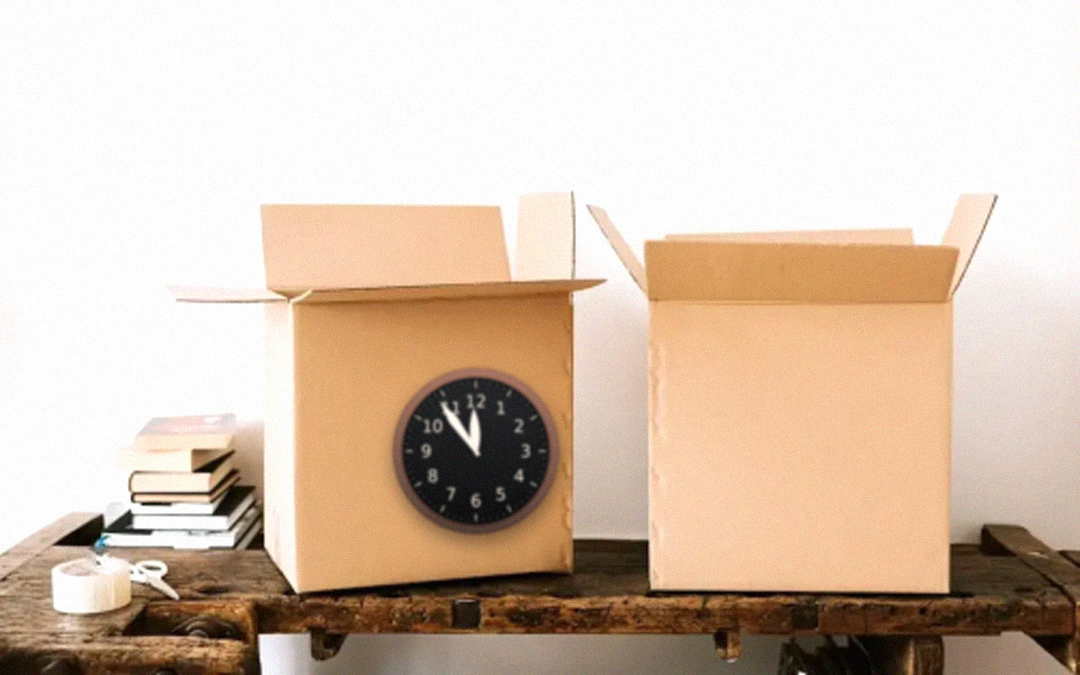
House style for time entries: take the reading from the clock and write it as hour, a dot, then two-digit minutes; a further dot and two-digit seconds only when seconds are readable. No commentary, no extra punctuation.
11.54
